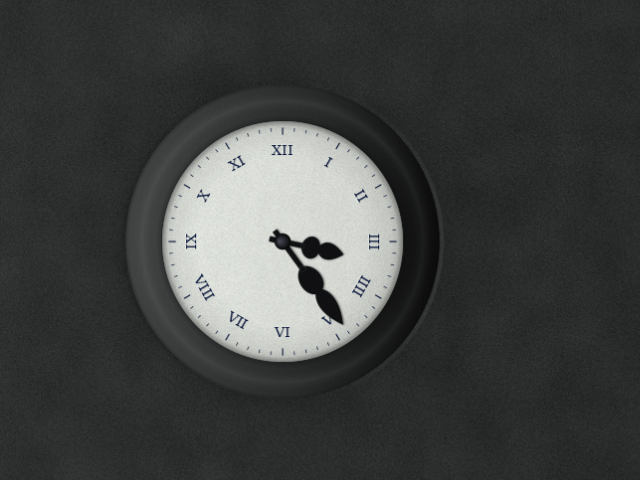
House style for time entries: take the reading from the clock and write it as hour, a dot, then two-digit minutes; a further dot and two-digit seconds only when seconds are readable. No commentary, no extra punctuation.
3.24
